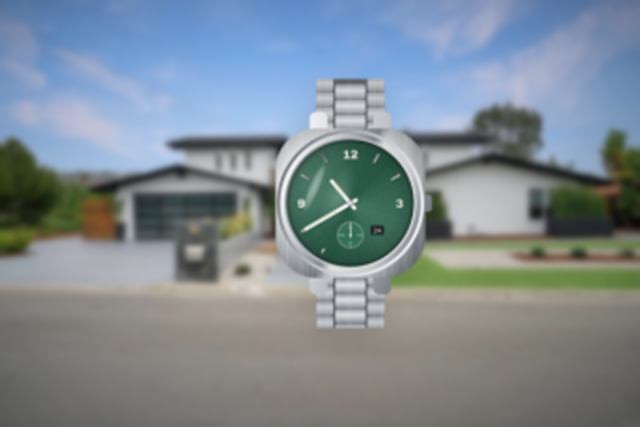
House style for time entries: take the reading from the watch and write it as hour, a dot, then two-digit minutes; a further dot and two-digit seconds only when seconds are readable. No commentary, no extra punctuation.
10.40
